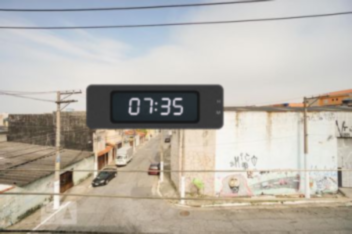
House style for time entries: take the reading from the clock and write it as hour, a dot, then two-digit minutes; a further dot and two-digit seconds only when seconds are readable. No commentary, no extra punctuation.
7.35
